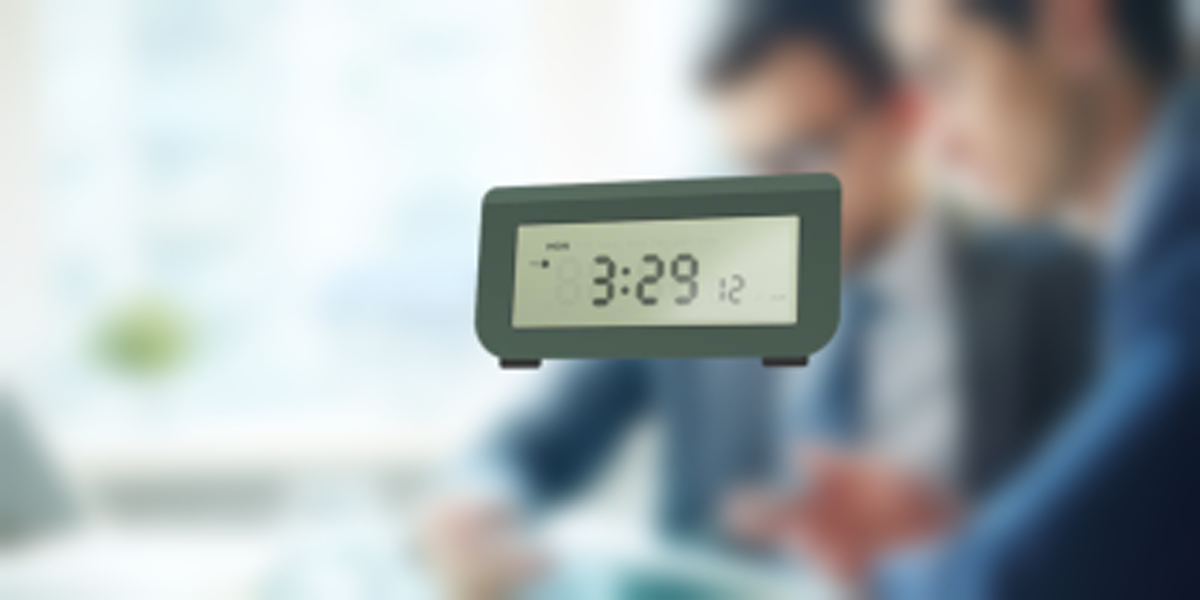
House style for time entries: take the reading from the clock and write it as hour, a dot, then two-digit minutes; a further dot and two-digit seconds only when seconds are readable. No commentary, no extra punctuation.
3.29.12
